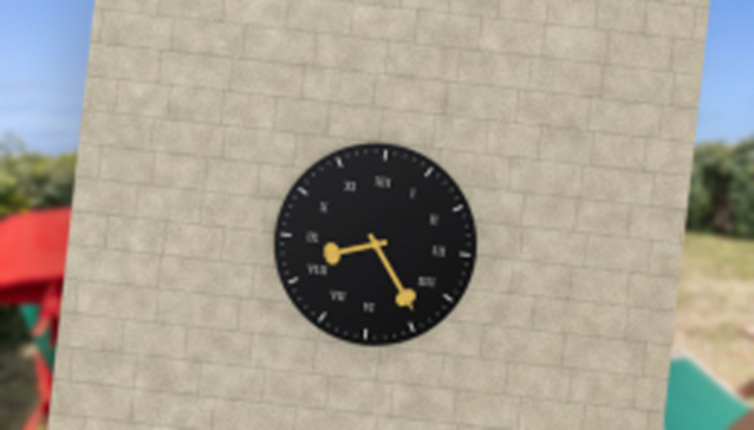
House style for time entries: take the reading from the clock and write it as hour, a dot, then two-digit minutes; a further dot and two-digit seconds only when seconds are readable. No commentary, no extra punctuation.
8.24
